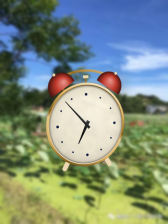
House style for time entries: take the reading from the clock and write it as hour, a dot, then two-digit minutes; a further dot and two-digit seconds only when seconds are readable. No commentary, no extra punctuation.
6.53
